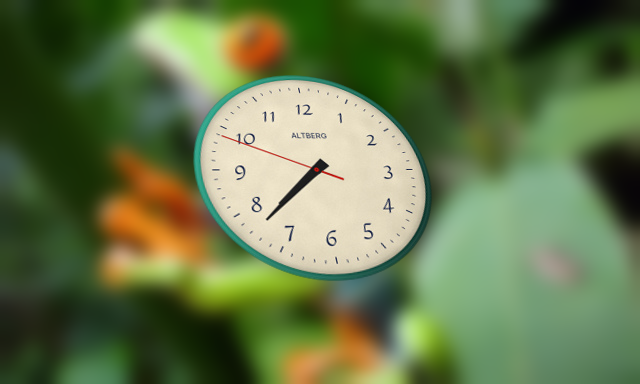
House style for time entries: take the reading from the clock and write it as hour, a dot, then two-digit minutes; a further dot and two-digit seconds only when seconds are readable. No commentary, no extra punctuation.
7.37.49
